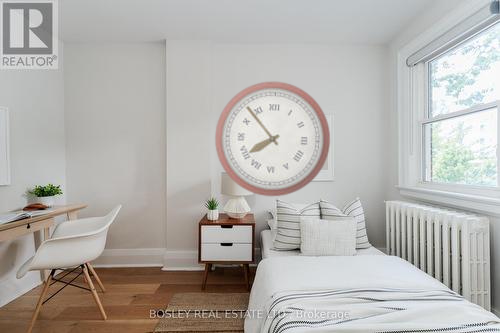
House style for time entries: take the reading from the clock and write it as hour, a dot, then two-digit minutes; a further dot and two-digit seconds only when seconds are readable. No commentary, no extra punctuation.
7.53
